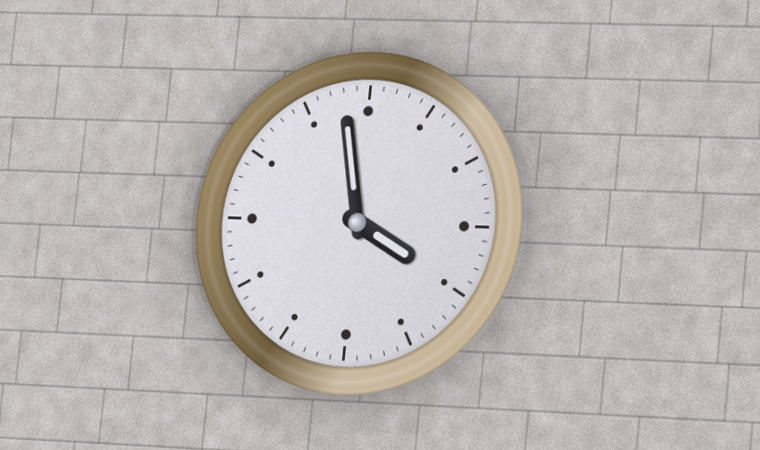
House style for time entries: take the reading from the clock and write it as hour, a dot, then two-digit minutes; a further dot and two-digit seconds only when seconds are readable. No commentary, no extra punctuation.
3.58
